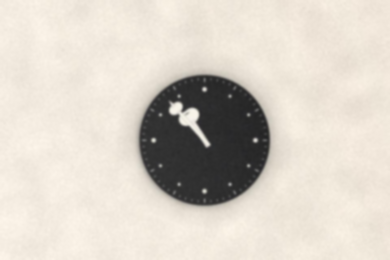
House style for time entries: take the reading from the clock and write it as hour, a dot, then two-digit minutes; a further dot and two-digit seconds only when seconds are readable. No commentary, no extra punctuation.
10.53
